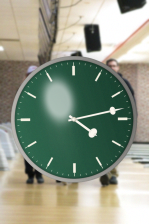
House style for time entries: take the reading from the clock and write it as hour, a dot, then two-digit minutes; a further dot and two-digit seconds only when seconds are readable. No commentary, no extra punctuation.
4.13
